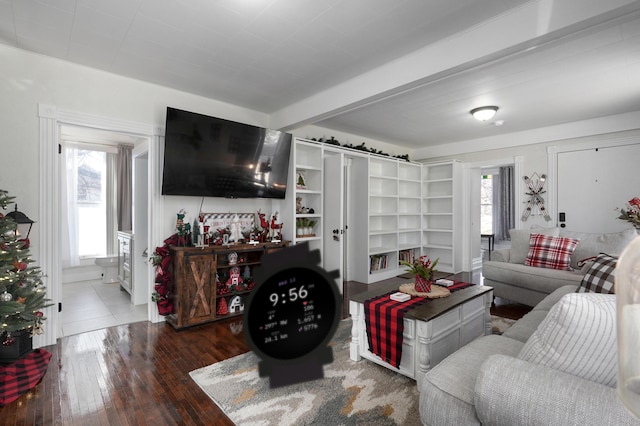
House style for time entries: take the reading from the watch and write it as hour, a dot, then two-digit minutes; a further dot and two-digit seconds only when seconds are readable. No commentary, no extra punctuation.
9.56
